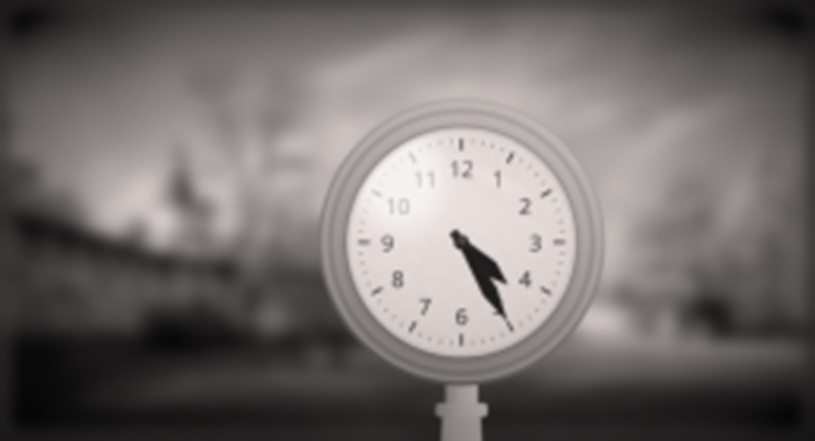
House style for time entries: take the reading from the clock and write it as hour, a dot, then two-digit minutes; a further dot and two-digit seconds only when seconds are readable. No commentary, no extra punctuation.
4.25
